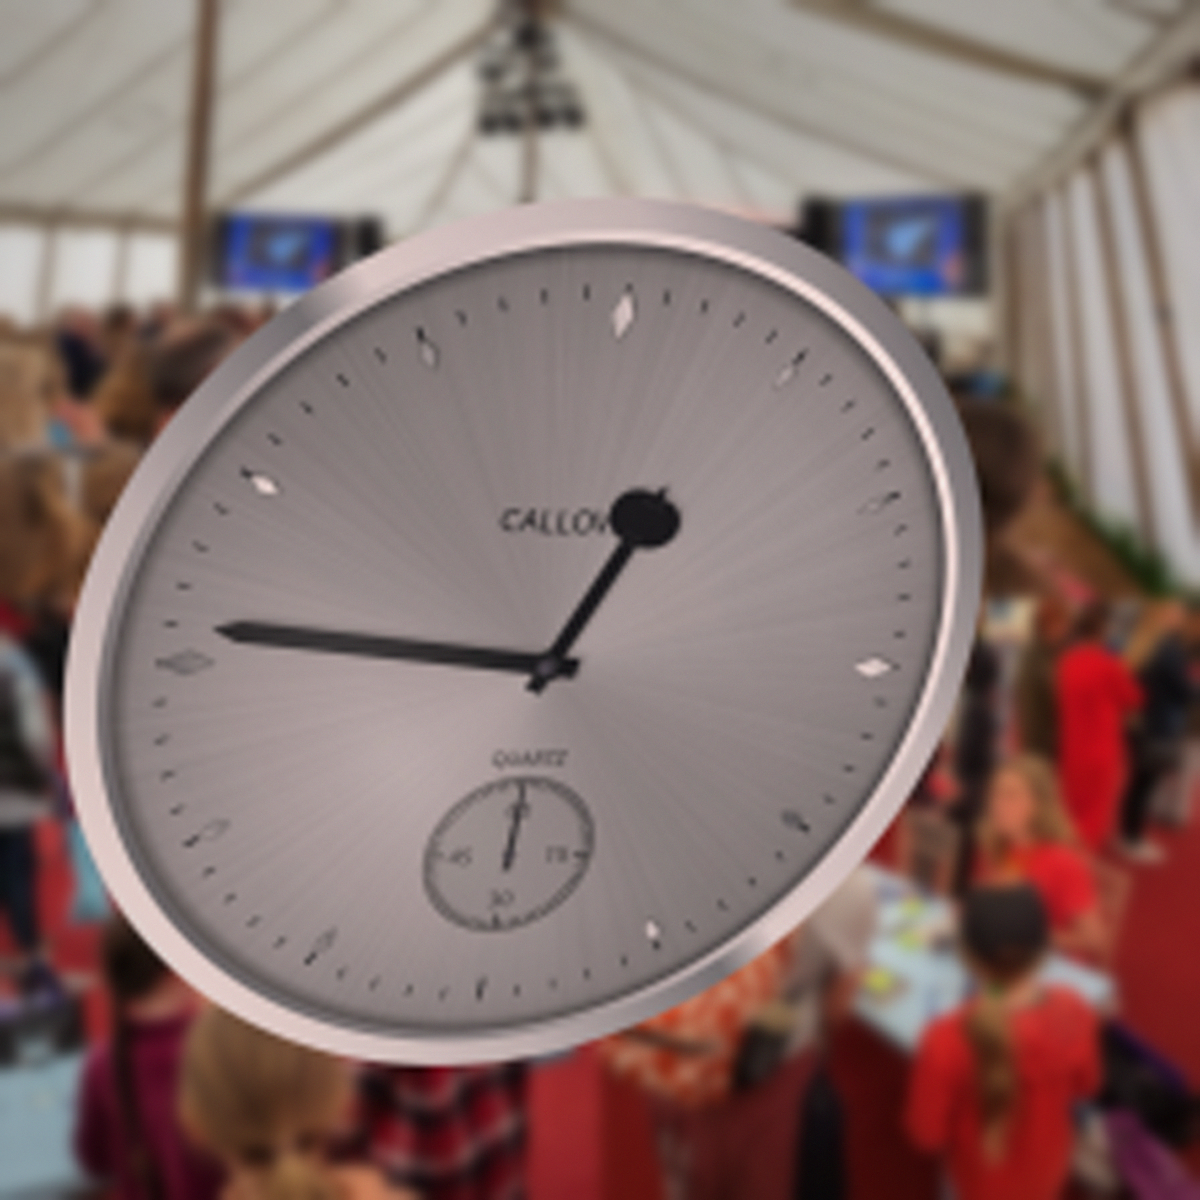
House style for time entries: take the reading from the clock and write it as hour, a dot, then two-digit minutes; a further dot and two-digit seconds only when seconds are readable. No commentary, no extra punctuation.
12.46
